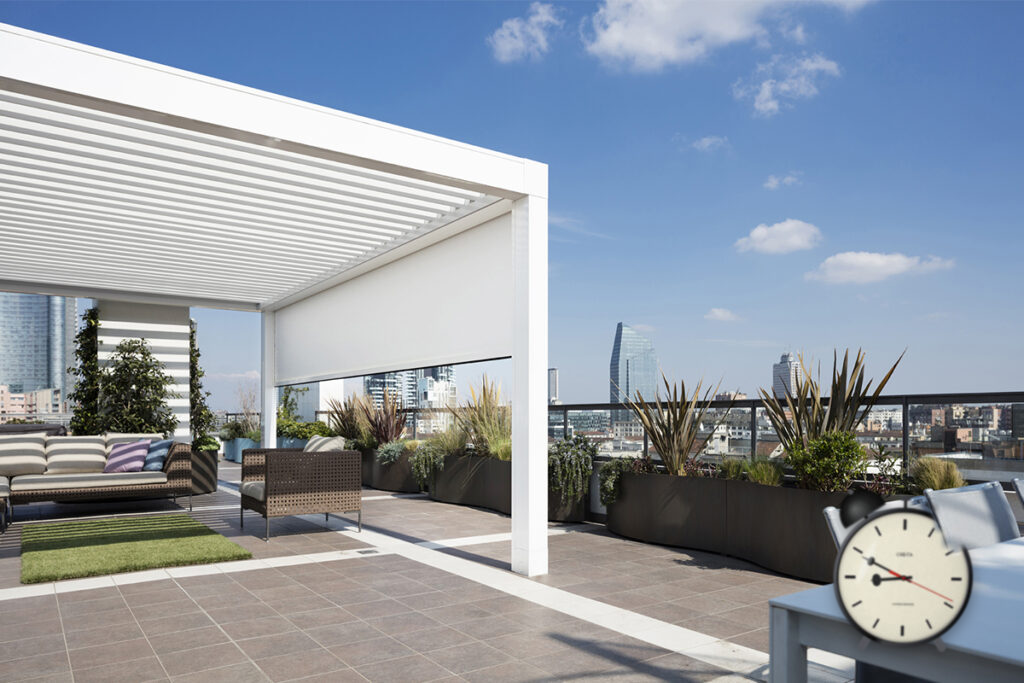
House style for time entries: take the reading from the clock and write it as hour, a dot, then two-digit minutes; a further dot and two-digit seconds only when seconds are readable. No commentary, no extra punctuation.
8.49.19
